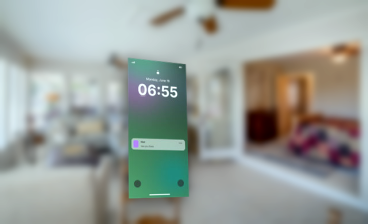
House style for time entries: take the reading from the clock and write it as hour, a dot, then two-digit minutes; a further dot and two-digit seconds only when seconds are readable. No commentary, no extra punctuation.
6.55
